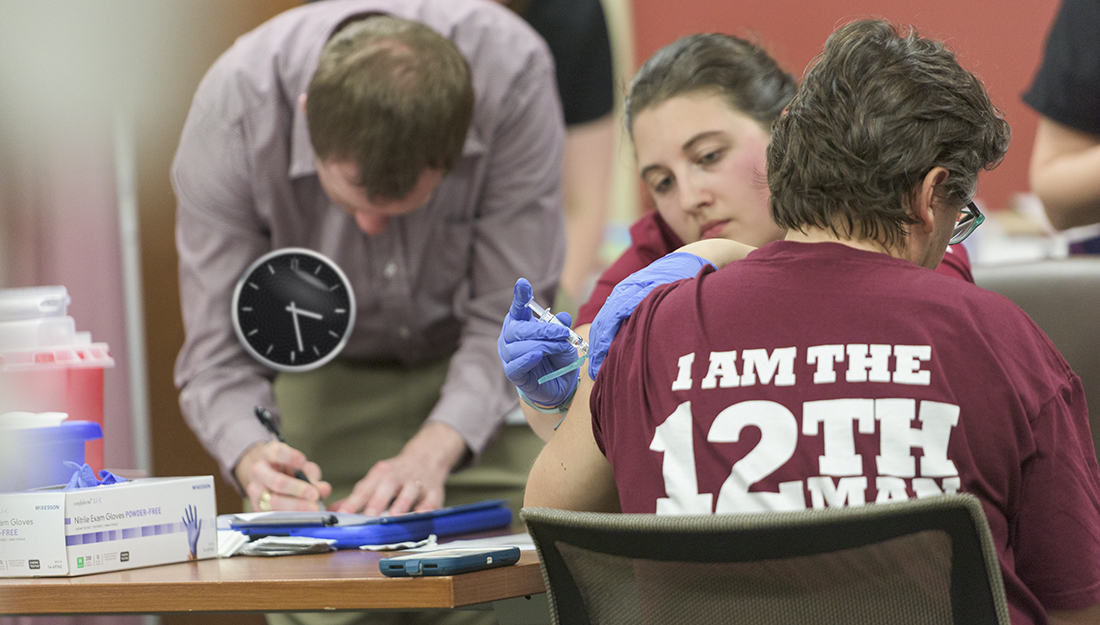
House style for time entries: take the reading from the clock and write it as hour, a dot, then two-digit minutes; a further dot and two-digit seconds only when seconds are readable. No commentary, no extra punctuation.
3.28
